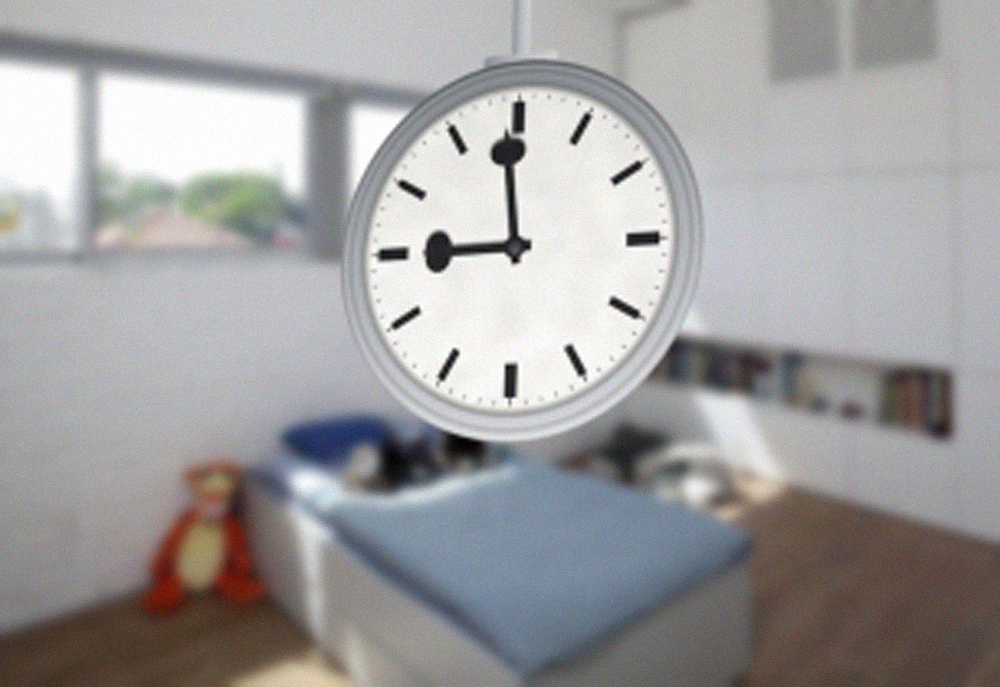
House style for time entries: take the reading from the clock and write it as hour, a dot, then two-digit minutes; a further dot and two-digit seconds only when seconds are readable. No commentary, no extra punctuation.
8.59
